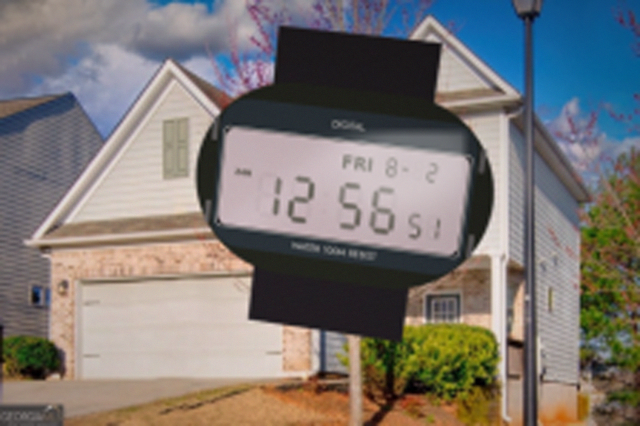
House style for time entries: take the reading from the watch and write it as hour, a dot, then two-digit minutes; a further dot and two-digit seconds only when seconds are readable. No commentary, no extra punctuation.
12.56.51
